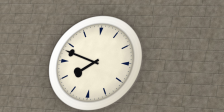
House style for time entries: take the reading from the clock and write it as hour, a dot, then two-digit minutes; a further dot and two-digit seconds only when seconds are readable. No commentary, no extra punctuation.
7.48
